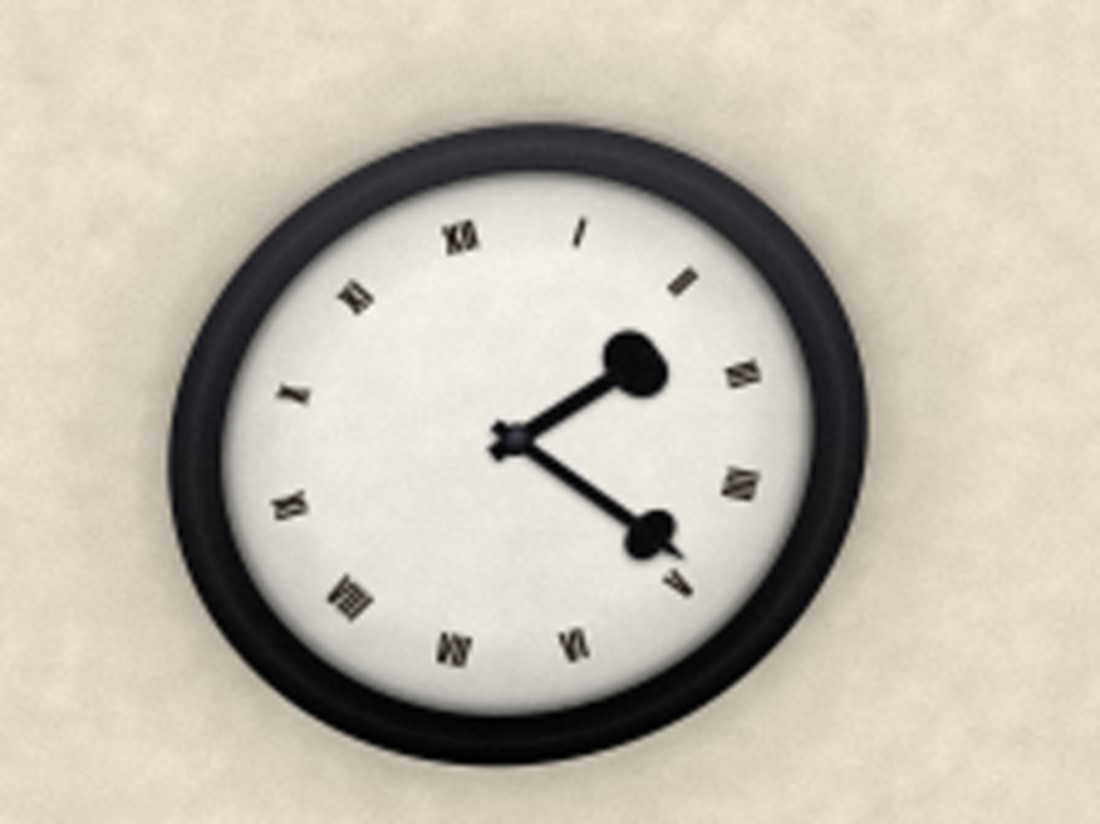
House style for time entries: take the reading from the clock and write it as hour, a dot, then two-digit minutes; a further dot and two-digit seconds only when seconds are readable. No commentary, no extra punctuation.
2.24
